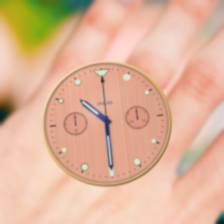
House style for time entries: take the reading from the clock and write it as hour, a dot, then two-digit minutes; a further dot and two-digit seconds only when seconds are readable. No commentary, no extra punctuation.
10.30
